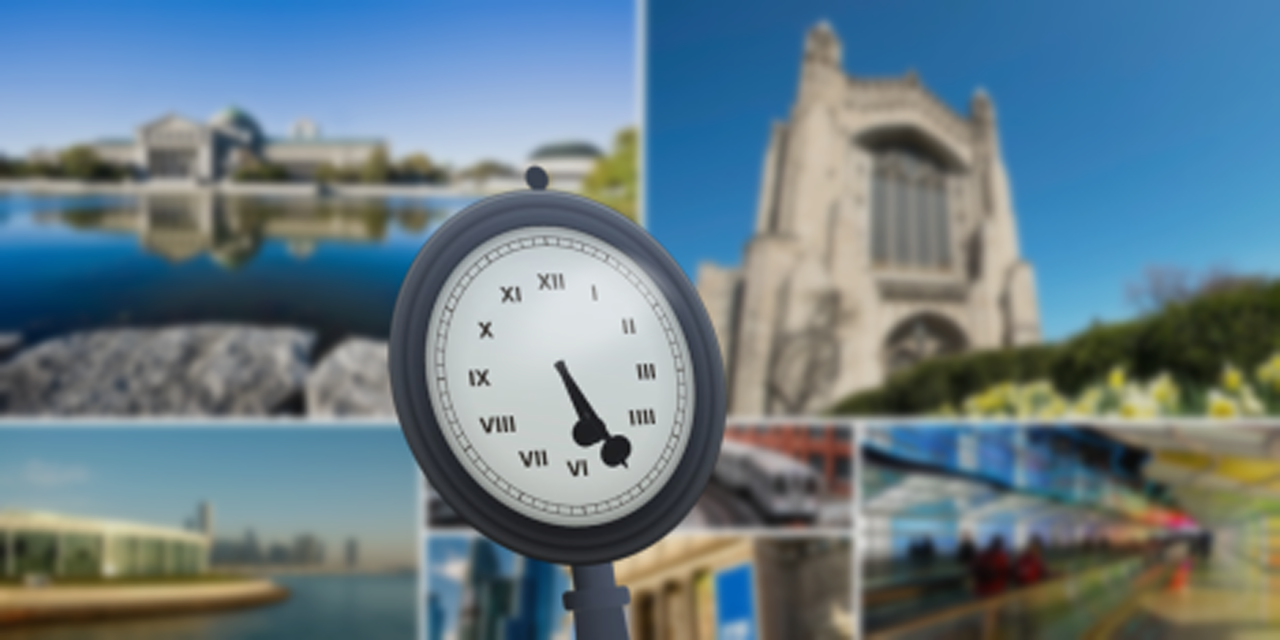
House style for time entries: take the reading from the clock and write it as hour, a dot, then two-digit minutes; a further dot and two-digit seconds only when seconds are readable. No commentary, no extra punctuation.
5.25
